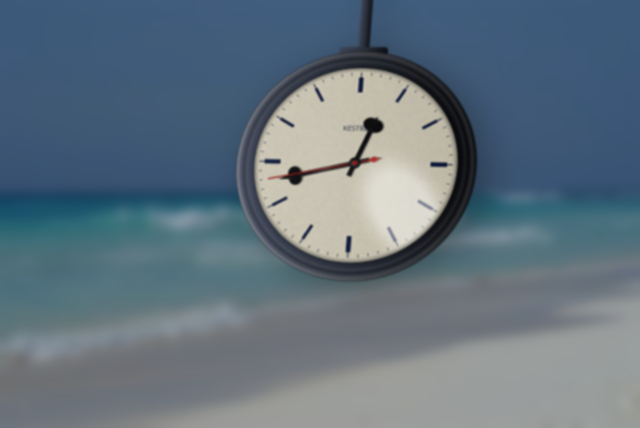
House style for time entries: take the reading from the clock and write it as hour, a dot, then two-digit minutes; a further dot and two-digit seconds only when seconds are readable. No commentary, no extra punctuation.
12.42.43
